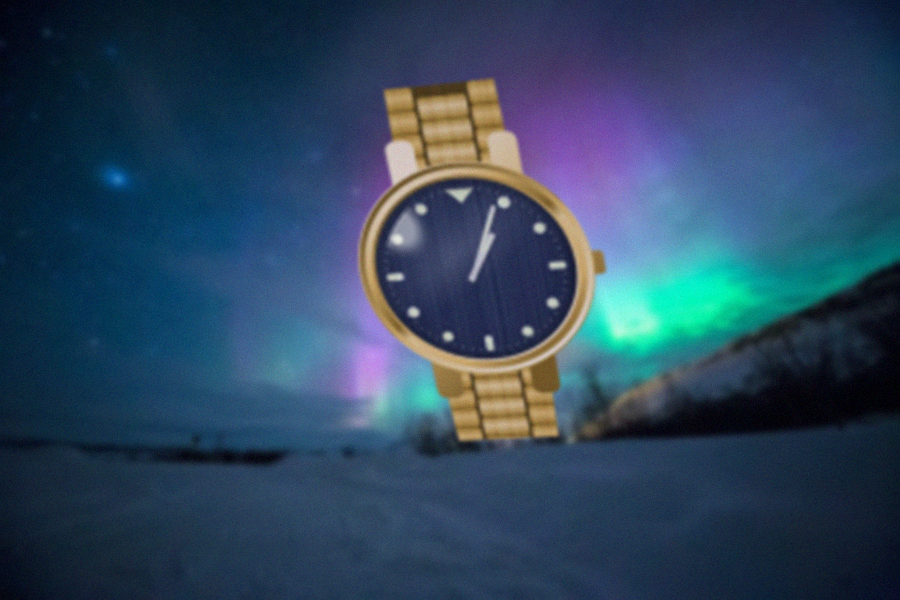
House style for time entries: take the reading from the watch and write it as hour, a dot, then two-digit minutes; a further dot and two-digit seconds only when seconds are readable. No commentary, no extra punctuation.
1.04
